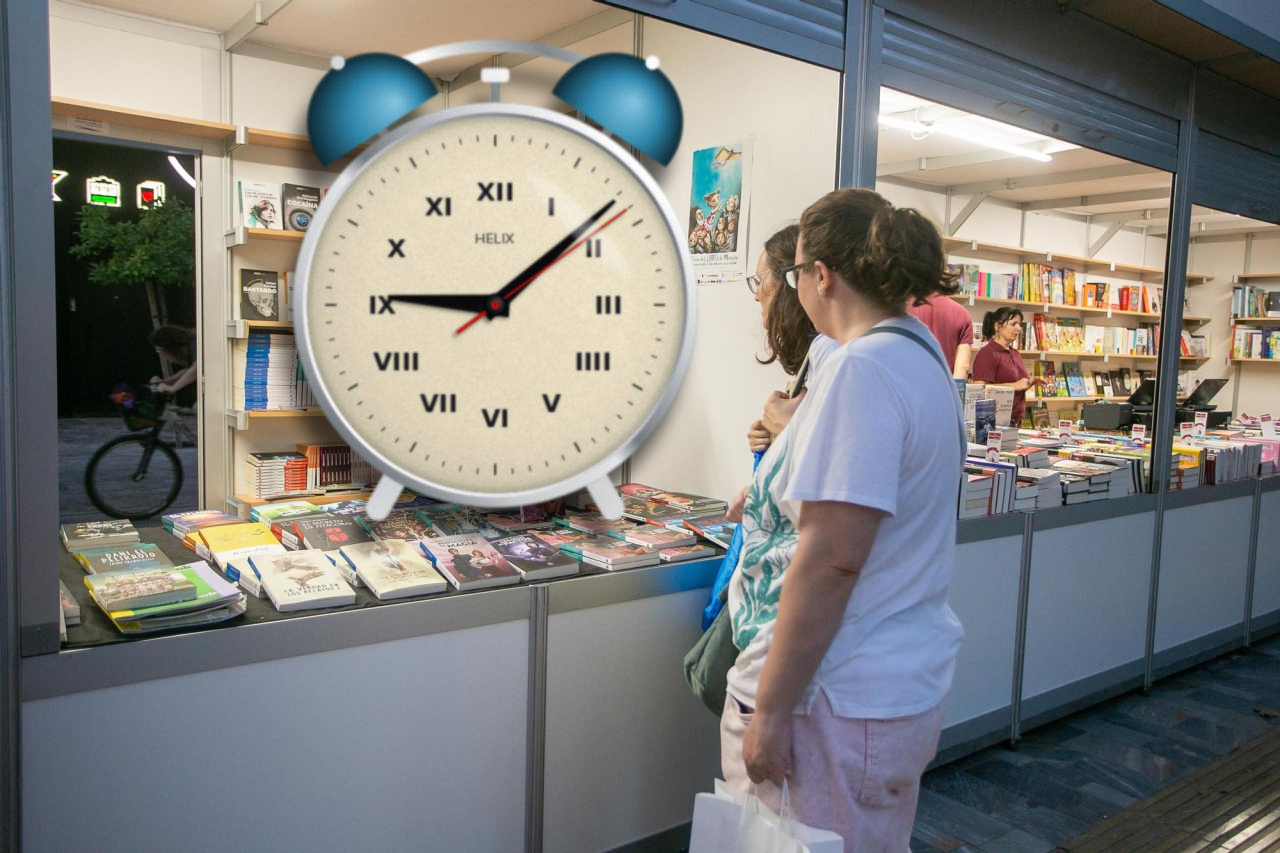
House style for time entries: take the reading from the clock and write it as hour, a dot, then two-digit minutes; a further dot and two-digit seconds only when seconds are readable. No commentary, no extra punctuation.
9.08.09
